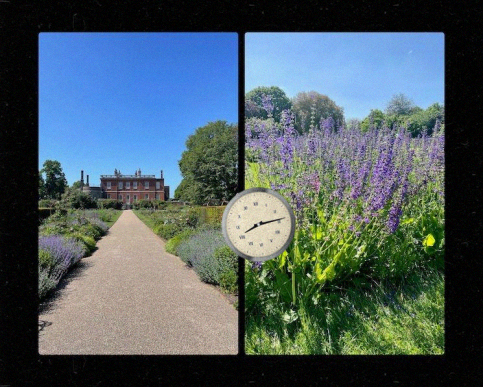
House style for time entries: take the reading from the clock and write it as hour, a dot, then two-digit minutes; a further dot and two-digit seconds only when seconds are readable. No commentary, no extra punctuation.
8.14
